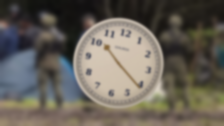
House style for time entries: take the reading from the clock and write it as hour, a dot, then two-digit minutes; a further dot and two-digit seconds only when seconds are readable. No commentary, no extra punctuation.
10.21
